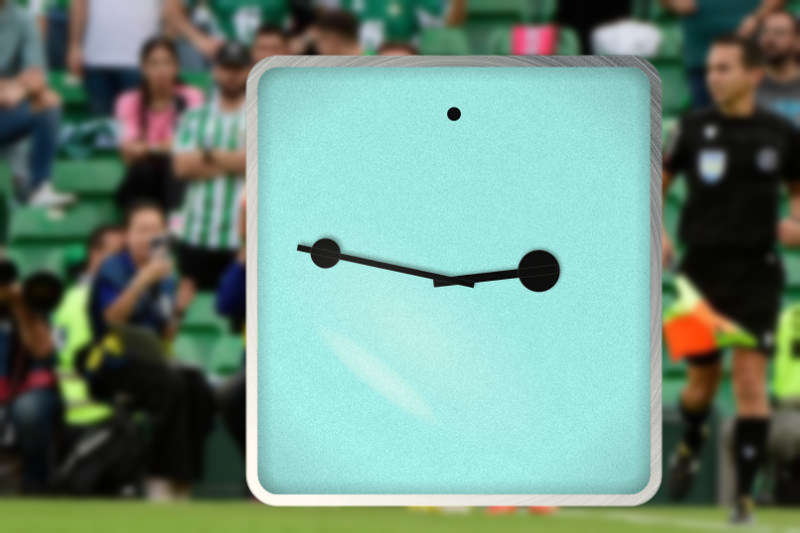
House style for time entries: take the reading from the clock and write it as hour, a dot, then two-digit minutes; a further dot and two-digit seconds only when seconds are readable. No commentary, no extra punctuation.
2.47
